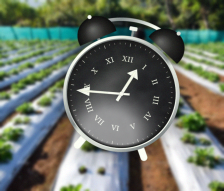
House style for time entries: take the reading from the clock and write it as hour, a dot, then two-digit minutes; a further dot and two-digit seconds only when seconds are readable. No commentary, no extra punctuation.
12.44
